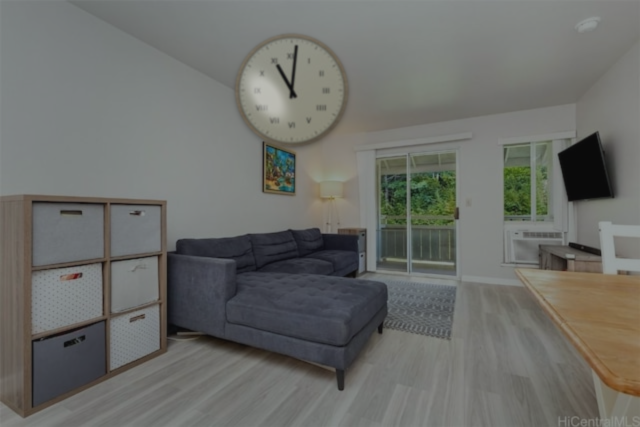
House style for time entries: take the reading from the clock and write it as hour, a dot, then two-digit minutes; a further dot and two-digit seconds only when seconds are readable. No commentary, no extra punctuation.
11.01
